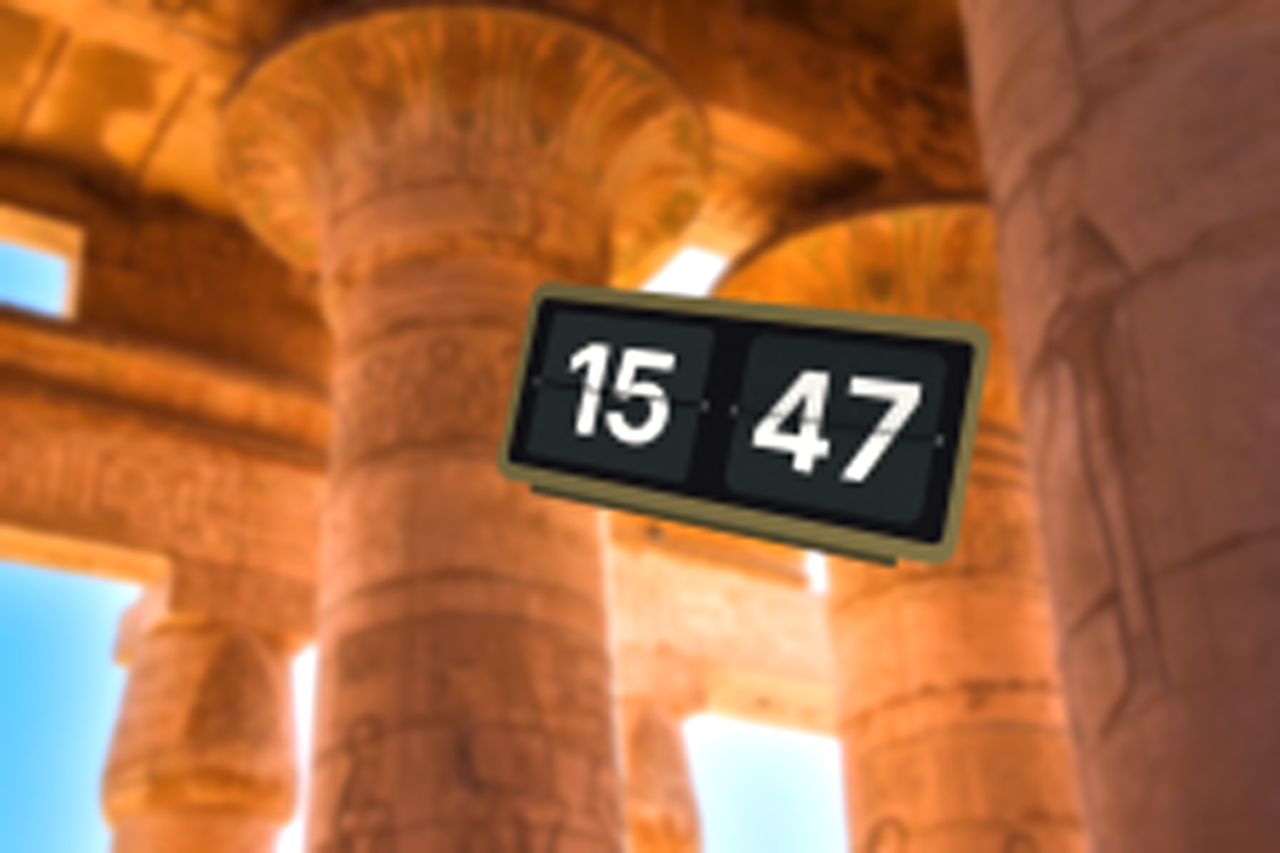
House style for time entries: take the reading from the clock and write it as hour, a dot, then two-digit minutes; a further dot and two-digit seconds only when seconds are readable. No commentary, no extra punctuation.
15.47
